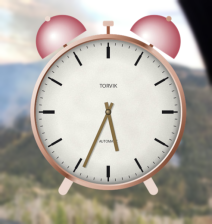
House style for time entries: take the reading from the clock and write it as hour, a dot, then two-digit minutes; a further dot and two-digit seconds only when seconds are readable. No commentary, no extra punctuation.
5.34
